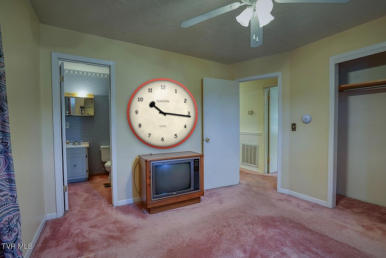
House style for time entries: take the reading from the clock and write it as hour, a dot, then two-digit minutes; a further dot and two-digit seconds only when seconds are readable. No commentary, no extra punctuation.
10.16
